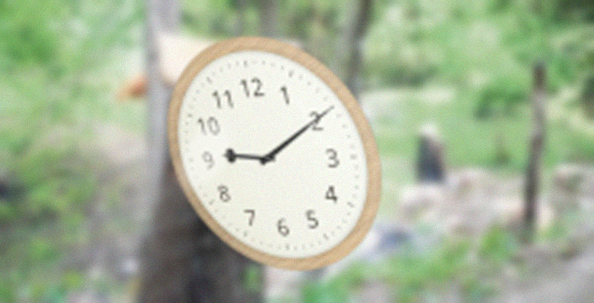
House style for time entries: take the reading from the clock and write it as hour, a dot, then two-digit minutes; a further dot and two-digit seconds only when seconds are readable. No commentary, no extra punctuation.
9.10
